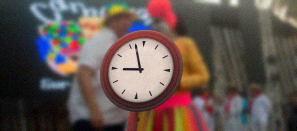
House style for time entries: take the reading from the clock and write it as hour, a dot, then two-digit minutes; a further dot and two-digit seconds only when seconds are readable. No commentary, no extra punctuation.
8.57
